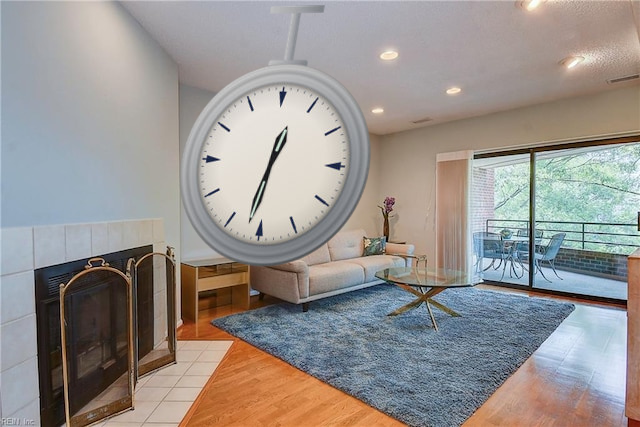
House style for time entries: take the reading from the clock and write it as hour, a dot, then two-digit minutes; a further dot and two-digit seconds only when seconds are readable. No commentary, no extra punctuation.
12.32
